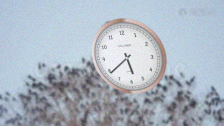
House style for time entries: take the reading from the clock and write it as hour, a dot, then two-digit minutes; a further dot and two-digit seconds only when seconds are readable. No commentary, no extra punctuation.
5.39
